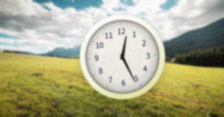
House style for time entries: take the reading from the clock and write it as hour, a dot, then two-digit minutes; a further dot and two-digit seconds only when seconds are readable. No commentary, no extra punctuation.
12.26
